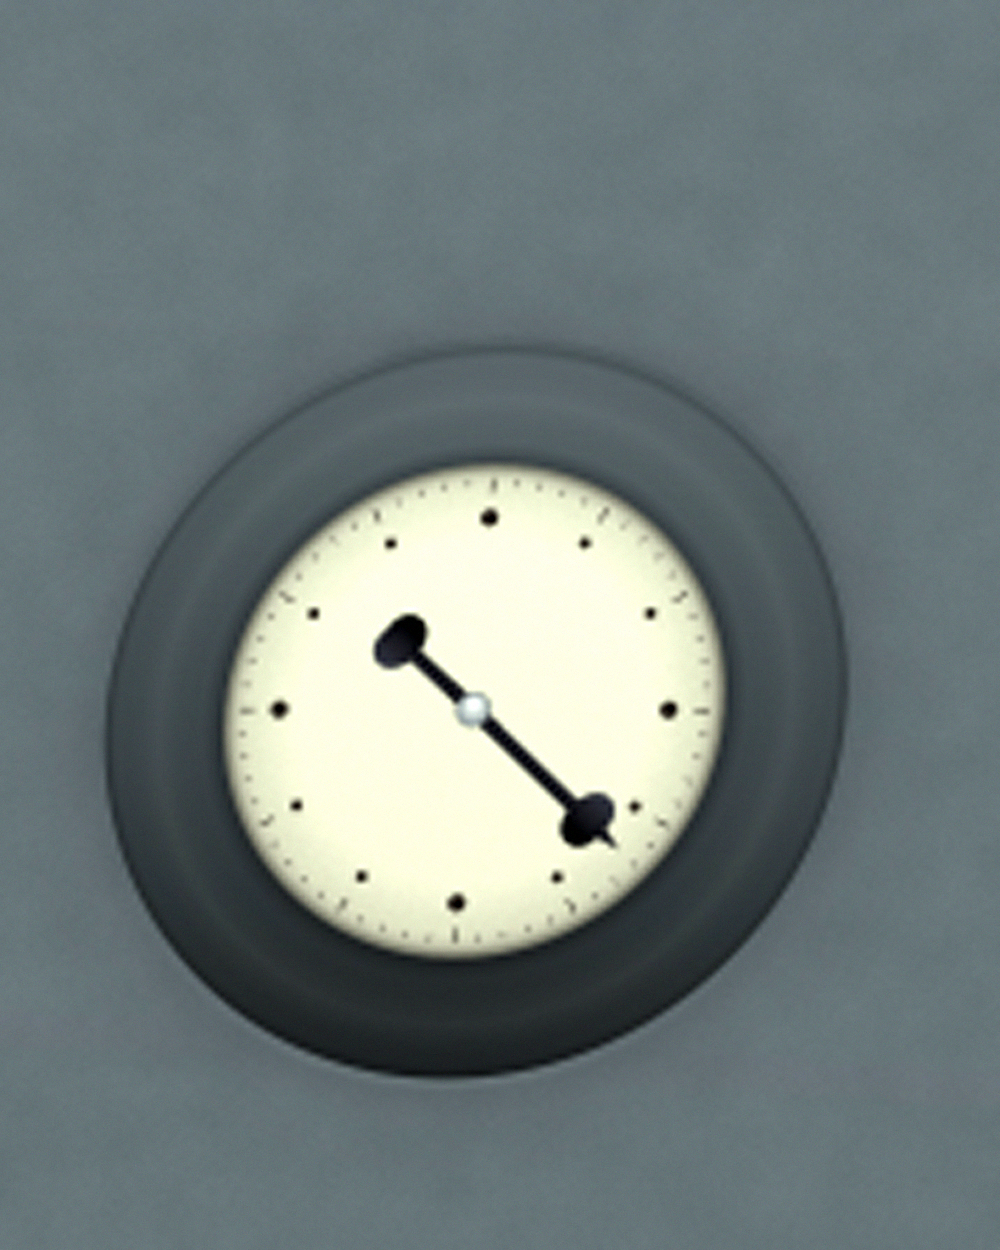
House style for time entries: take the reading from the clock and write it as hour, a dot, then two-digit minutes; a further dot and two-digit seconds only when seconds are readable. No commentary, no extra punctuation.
10.22
